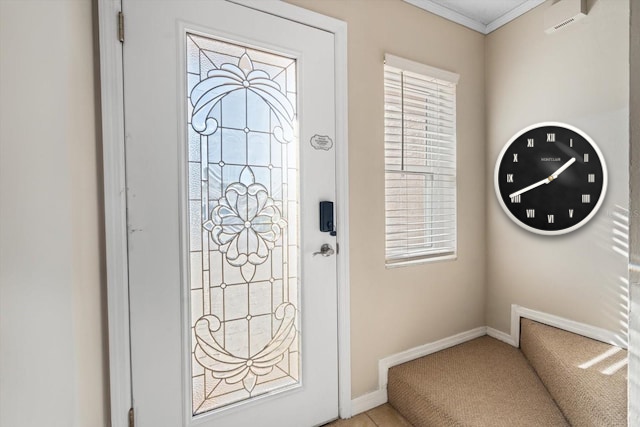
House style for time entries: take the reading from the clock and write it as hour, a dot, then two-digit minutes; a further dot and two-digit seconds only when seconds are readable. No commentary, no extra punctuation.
1.41
